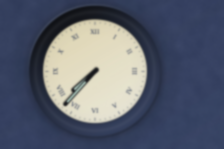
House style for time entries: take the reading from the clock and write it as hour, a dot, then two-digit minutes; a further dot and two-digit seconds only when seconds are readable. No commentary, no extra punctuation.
7.37
